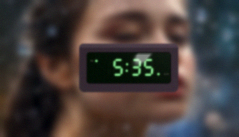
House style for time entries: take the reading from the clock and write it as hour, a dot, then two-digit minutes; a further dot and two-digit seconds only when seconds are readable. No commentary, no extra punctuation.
5.35
